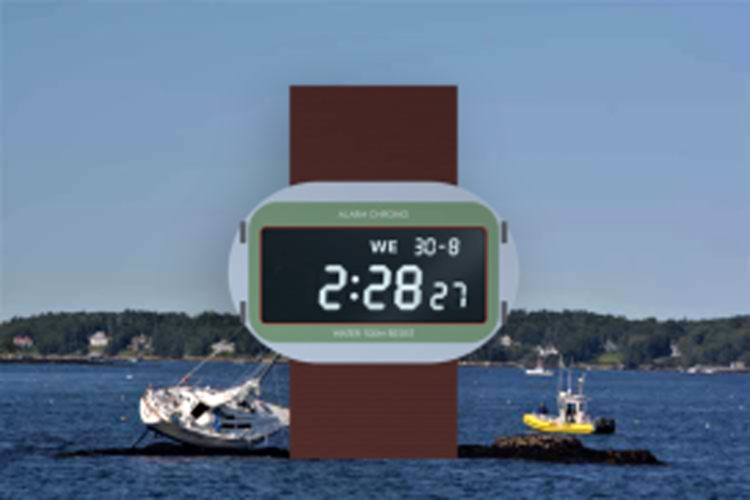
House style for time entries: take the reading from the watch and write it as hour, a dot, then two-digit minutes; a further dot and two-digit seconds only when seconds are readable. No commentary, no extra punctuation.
2.28.27
